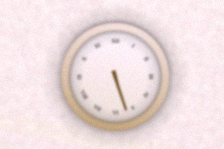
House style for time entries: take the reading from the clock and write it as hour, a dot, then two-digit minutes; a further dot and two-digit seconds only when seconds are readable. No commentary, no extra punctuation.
5.27
